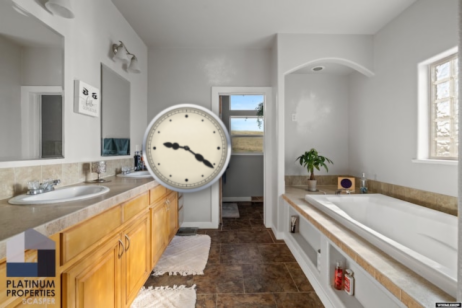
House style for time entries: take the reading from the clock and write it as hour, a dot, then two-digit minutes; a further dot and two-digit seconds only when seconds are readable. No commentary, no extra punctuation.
9.21
